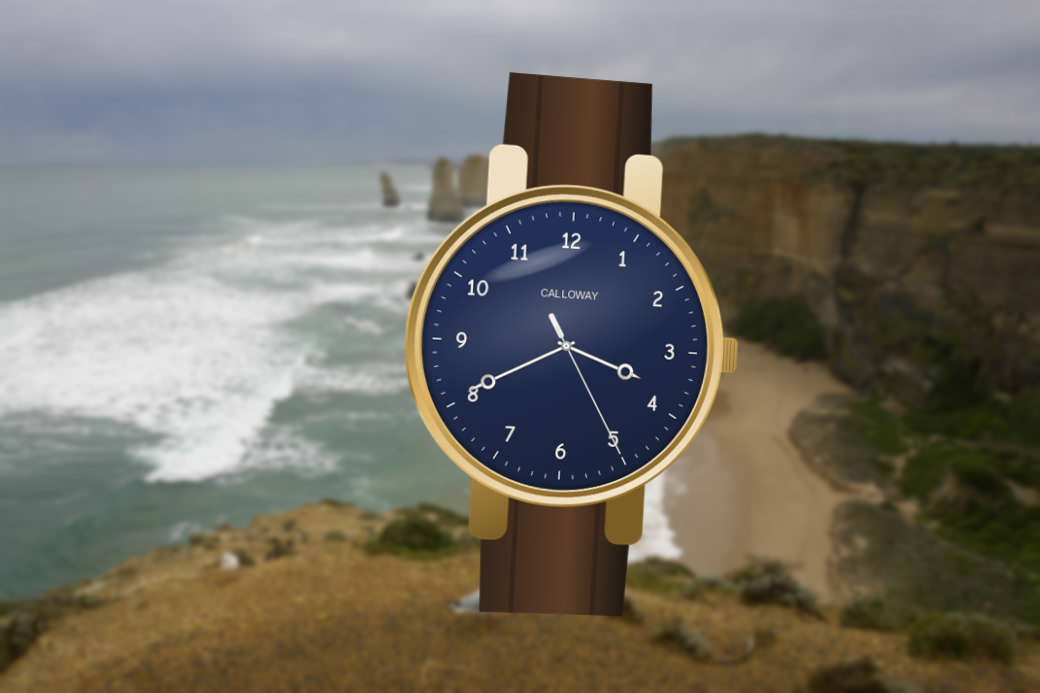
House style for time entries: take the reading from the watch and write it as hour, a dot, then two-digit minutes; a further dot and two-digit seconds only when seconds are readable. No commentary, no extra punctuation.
3.40.25
